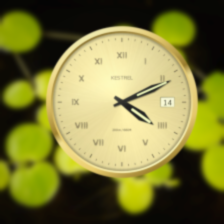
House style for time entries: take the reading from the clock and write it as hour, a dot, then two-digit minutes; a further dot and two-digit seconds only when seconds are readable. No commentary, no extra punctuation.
4.11
